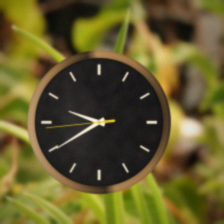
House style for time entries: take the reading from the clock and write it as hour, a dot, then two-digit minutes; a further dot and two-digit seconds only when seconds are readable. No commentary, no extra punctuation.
9.39.44
